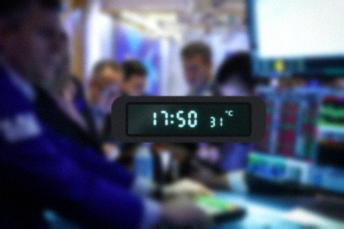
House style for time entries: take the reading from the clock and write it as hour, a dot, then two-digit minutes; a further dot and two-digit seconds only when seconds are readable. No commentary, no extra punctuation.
17.50
